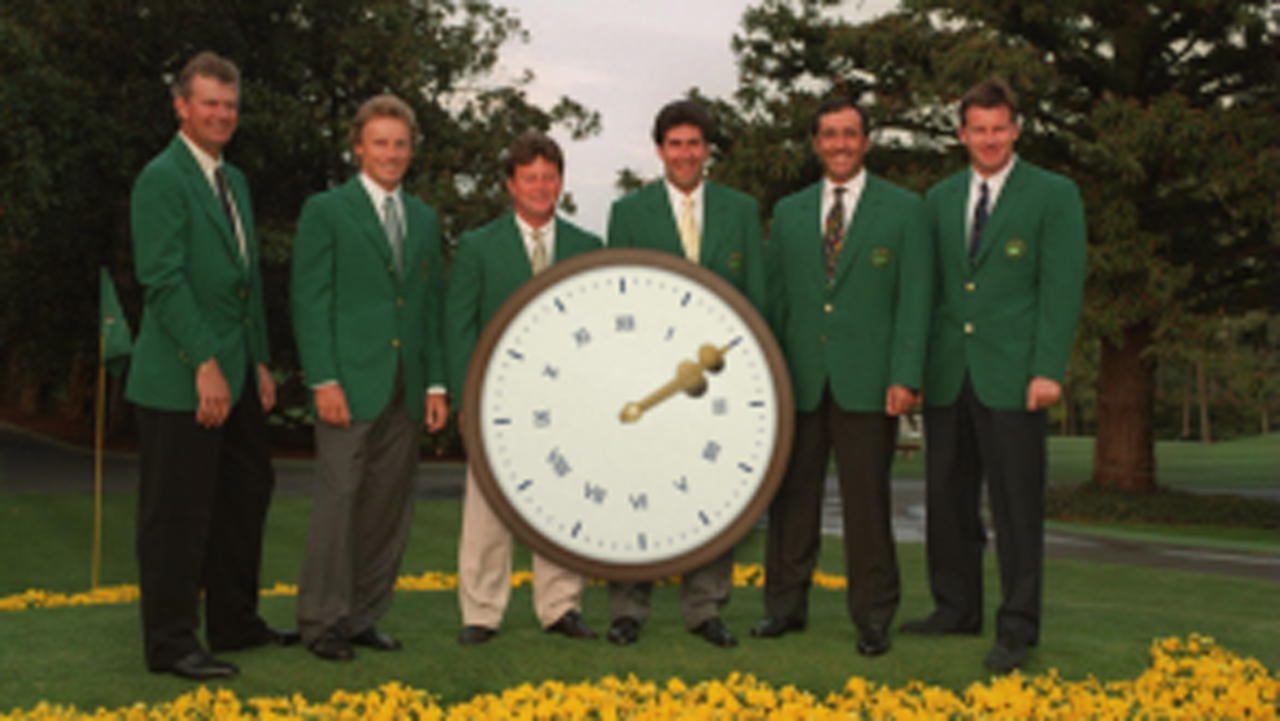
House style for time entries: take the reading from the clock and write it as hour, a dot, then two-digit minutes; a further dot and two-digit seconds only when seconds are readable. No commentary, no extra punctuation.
2.10
